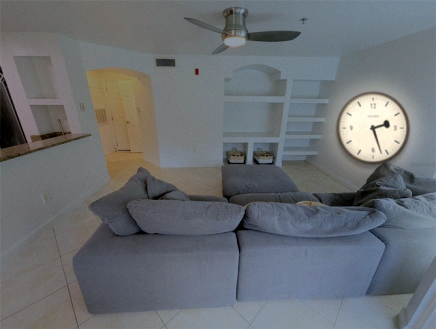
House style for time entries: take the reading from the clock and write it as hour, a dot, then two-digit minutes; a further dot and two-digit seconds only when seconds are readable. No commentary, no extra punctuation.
2.27
